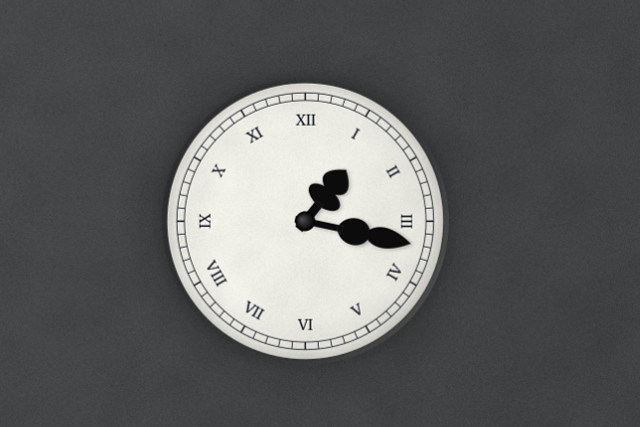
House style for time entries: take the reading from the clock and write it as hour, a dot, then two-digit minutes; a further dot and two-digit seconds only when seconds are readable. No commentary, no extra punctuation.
1.17
